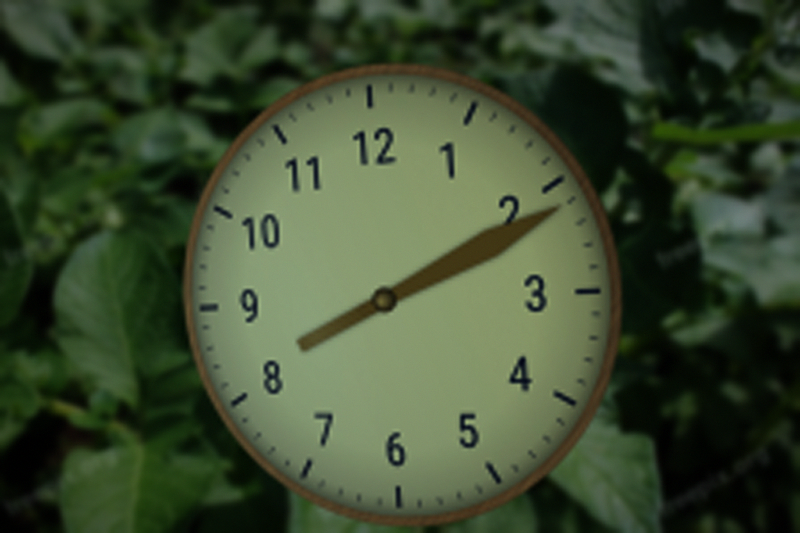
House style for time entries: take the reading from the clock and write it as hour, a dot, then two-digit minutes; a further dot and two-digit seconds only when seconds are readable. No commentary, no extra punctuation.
8.11
